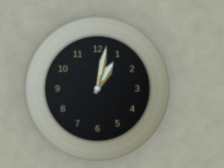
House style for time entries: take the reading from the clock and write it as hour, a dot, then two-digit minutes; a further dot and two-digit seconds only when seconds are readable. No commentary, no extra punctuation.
1.02
